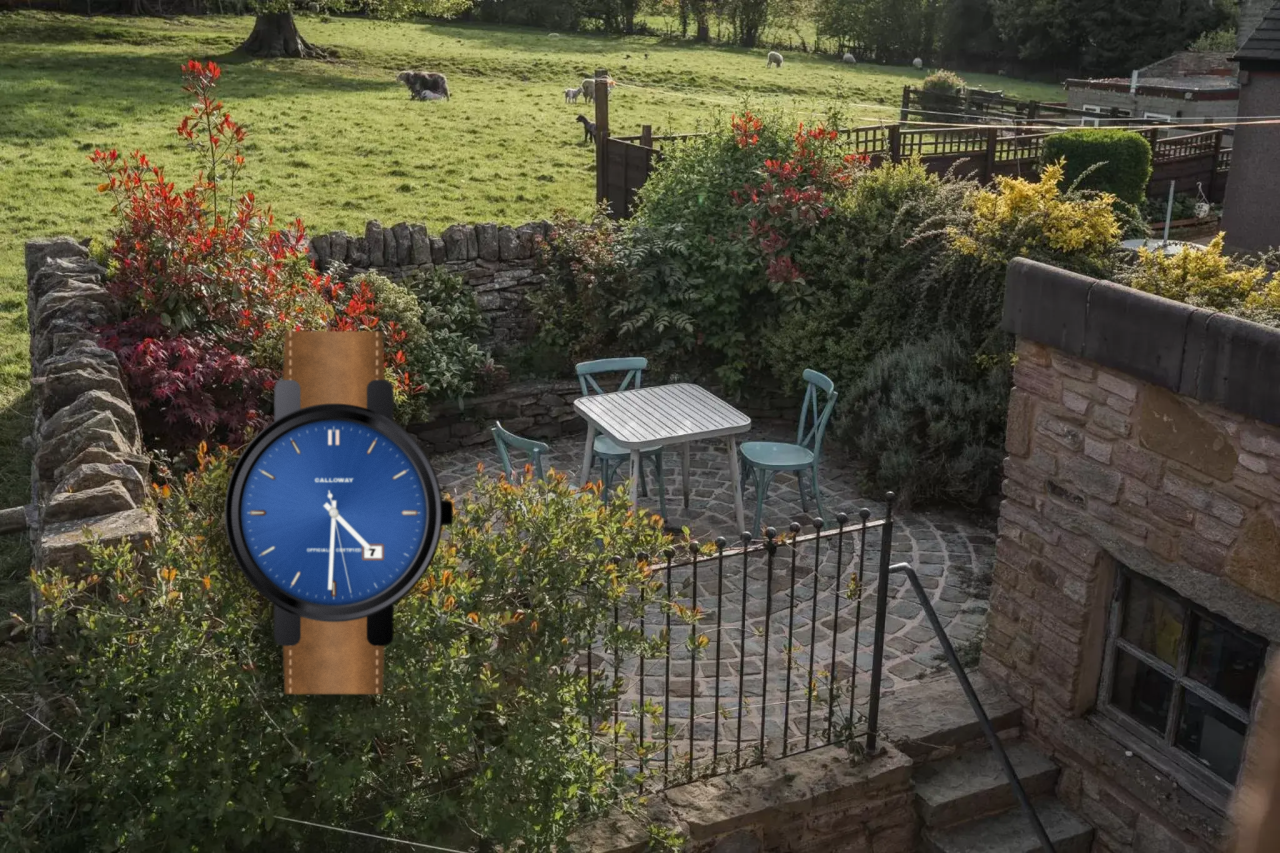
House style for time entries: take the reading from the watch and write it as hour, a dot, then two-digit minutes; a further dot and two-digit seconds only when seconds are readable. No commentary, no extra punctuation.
4.30.28
